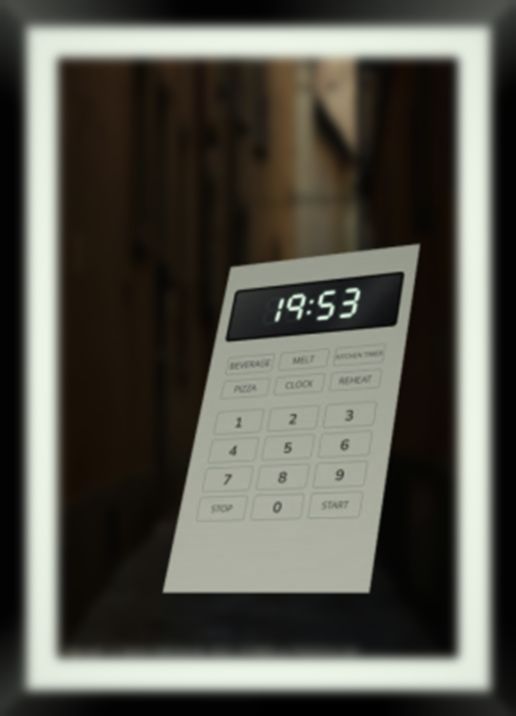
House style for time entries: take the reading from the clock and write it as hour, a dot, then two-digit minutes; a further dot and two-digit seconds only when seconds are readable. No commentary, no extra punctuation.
19.53
